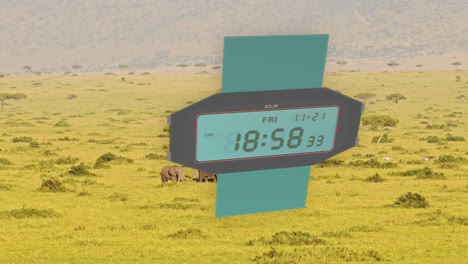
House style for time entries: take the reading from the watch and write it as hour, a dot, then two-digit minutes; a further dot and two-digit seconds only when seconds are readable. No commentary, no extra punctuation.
18.58.33
